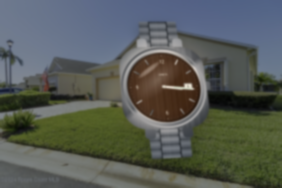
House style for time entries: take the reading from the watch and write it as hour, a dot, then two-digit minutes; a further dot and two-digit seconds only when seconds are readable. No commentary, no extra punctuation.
3.16
